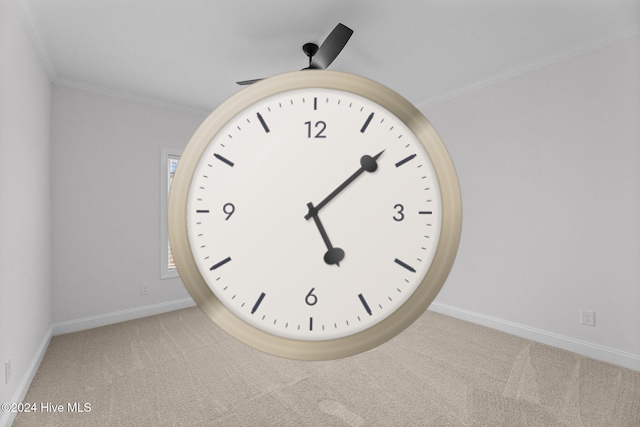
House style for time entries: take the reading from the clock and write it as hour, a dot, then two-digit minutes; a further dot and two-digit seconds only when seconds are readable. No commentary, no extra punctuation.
5.08
